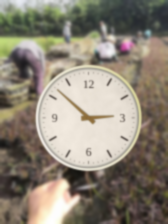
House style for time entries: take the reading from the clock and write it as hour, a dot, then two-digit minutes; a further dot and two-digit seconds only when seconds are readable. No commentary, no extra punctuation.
2.52
